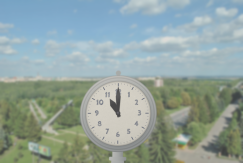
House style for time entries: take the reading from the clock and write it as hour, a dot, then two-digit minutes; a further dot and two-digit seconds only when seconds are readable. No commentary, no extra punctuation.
11.00
